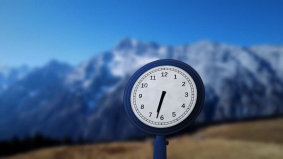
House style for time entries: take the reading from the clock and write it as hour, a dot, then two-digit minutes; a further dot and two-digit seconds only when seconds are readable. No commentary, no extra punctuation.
6.32
